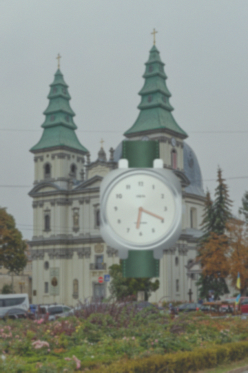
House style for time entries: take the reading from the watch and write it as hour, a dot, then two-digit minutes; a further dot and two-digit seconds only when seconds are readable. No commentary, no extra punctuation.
6.19
